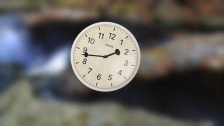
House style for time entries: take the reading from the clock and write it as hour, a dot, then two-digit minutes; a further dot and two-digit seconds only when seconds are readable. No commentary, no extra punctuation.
1.43
